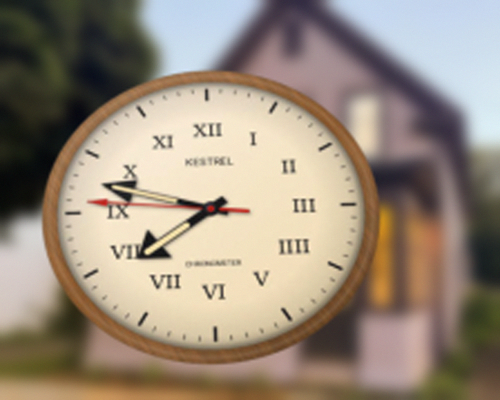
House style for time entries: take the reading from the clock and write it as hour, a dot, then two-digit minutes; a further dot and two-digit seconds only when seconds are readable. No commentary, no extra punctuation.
7.47.46
